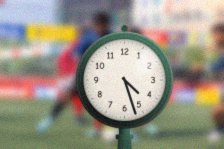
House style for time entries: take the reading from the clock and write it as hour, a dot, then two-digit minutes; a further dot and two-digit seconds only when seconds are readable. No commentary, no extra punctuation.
4.27
